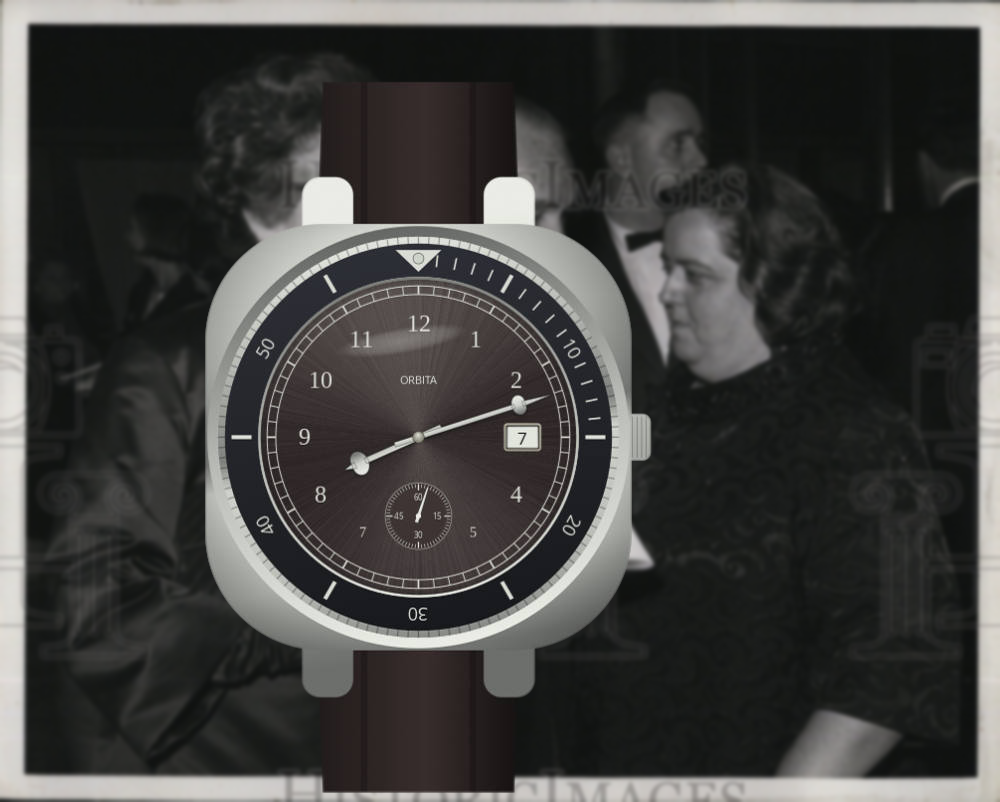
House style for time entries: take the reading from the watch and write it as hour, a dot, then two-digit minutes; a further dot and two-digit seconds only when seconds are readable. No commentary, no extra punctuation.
8.12.03
